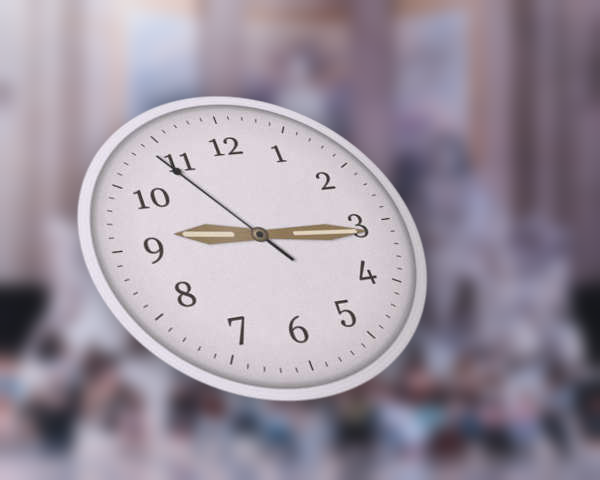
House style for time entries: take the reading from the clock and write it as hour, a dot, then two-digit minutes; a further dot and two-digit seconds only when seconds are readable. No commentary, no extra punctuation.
9.15.54
